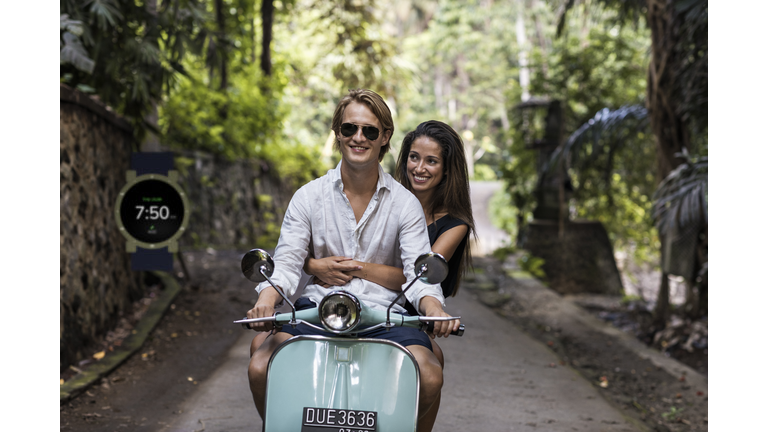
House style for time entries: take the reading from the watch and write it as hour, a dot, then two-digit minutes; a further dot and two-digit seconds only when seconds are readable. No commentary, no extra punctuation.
7.50
